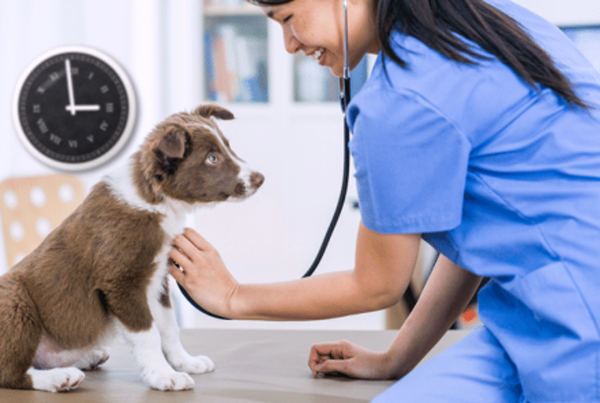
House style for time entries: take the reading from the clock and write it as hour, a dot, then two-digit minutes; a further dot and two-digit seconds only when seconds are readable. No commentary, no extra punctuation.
2.59
